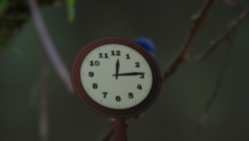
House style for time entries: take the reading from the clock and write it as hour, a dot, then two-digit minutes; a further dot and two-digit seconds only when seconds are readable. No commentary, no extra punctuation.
12.14
